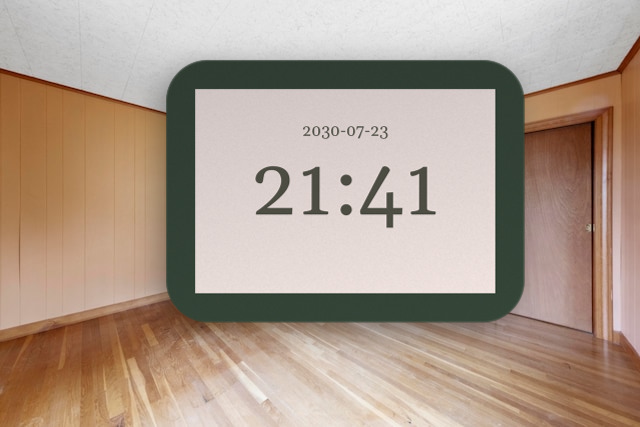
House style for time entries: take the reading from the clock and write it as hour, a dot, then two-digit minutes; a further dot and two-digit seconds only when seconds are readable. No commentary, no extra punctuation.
21.41
